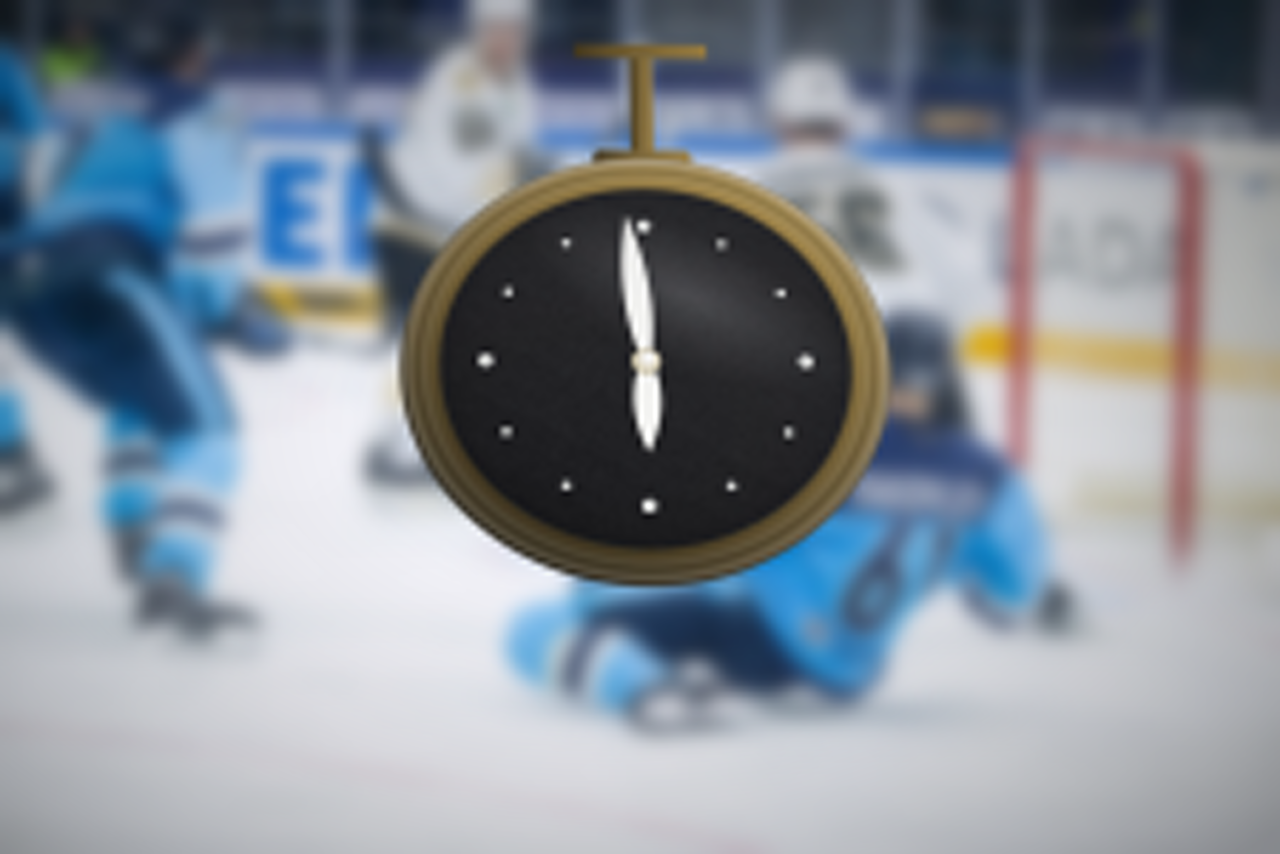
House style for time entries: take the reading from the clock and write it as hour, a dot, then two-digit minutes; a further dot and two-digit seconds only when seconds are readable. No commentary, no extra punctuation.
5.59
